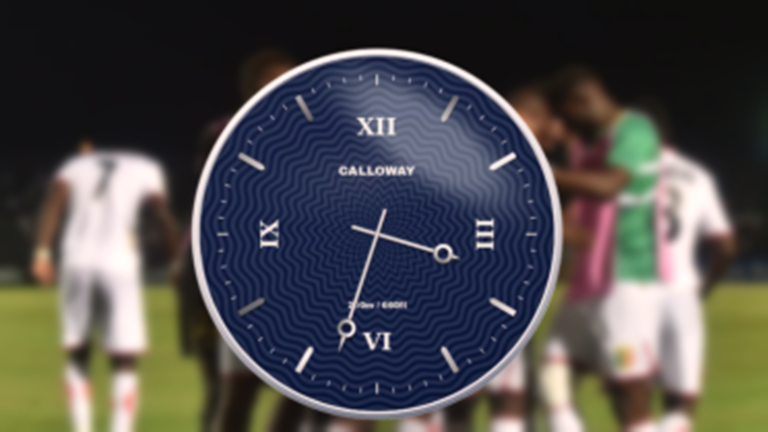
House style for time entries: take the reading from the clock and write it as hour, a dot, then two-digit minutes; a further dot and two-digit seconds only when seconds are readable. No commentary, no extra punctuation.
3.33
